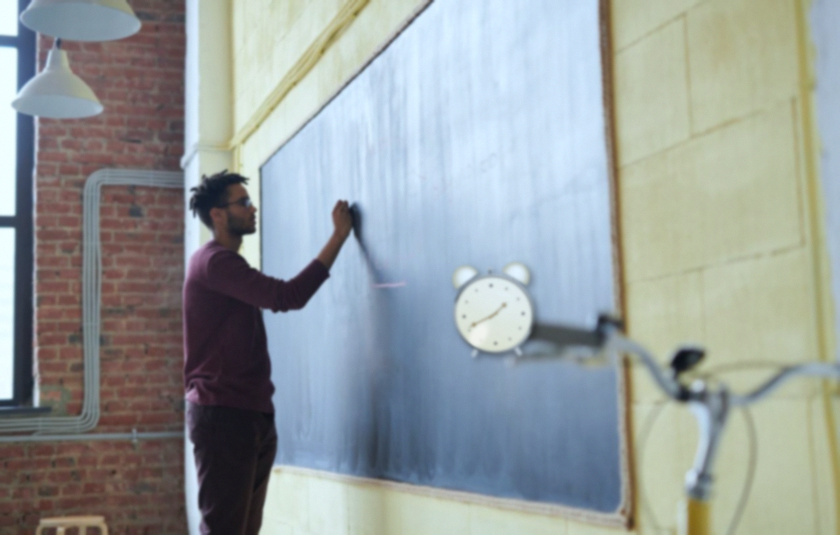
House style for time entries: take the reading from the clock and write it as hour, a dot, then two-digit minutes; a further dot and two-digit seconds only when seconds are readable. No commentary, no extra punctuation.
1.41
